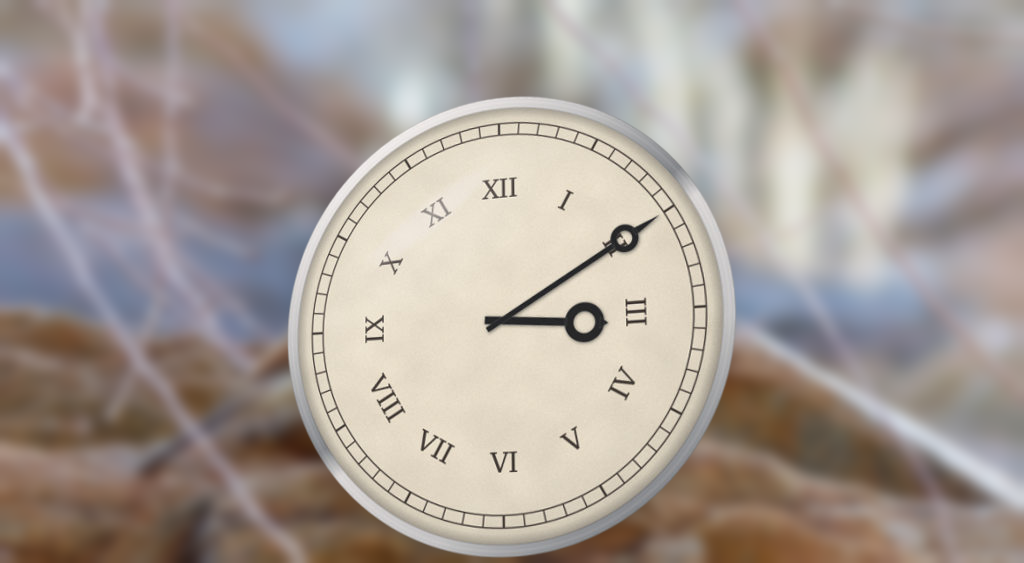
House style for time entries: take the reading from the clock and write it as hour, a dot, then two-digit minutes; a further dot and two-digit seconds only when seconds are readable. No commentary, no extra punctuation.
3.10
